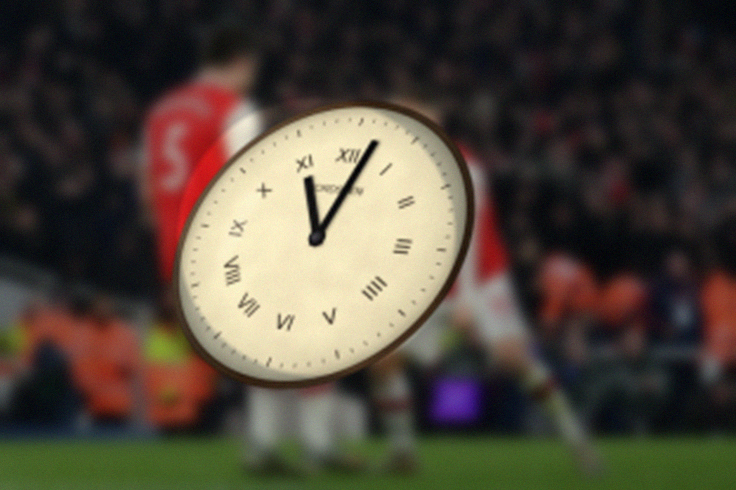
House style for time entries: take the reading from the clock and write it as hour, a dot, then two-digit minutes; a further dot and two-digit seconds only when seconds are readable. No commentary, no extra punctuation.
11.02
